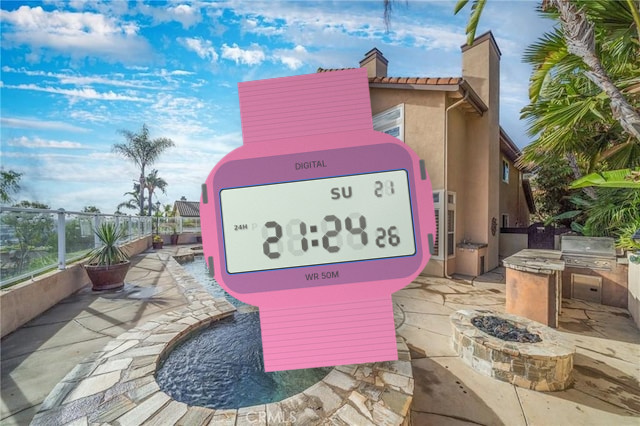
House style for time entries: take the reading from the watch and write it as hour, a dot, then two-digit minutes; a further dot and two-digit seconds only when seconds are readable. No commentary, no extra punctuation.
21.24.26
